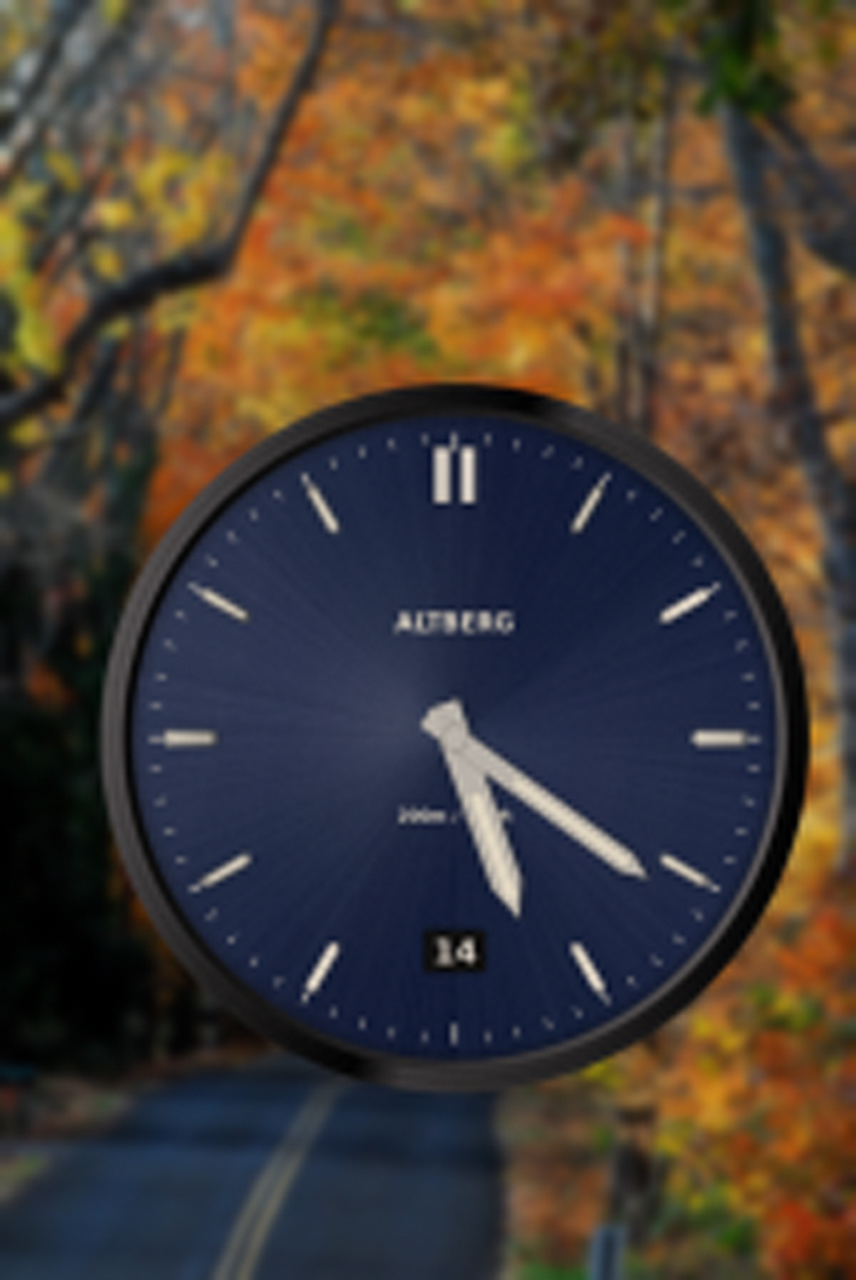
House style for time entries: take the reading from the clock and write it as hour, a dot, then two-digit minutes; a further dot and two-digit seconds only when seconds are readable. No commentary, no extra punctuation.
5.21
